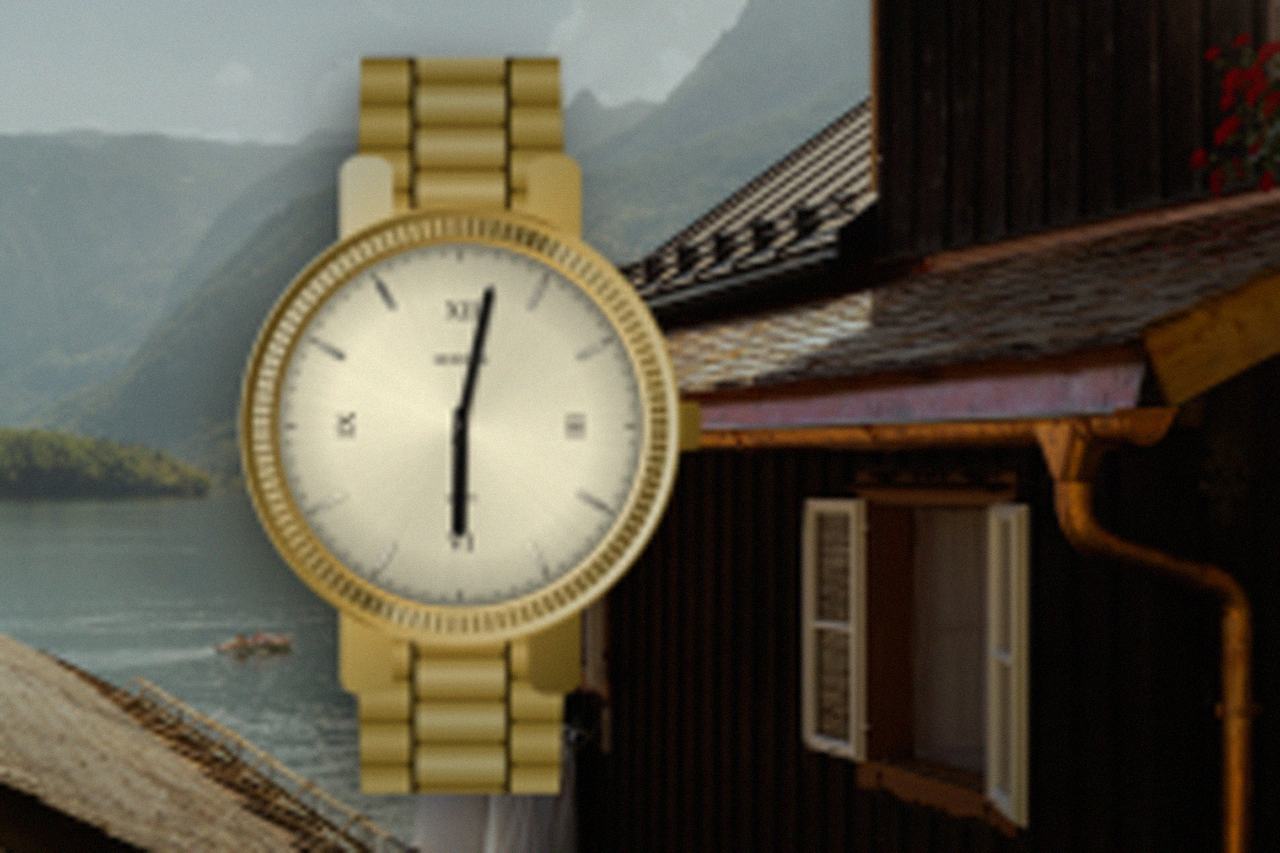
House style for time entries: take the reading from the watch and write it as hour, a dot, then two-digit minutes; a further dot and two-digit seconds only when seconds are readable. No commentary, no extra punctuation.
6.02
